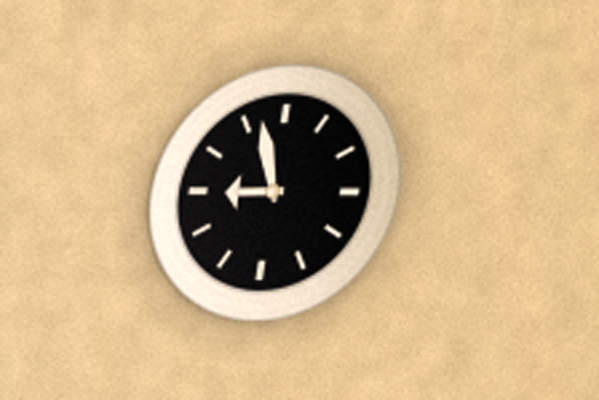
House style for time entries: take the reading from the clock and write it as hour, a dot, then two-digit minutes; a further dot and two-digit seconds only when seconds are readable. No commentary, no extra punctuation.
8.57
